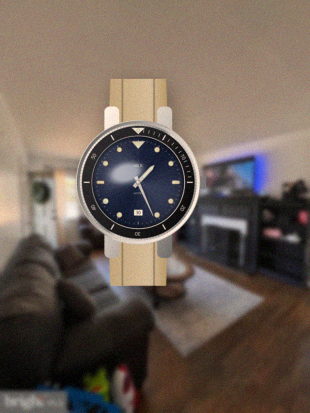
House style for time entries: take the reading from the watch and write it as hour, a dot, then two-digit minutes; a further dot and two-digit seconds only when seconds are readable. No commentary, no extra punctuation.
1.26
